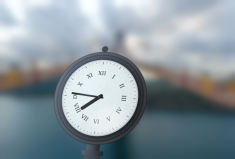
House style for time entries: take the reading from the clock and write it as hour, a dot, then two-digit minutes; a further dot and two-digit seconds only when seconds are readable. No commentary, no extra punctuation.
7.46
